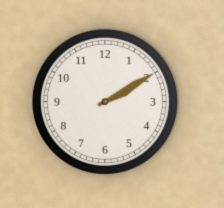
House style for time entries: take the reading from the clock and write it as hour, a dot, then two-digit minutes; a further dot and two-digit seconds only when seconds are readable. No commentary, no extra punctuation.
2.10
